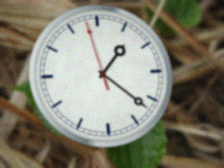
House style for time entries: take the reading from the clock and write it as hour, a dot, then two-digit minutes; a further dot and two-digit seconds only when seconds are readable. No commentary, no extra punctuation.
1.21.58
